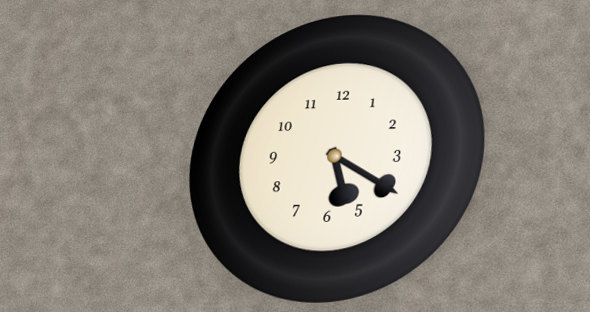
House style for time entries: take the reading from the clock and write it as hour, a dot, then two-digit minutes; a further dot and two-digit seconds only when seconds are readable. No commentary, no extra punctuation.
5.20
